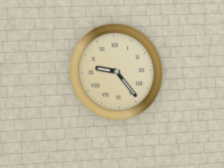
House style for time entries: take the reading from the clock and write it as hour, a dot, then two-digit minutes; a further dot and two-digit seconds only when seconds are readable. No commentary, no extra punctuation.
9.24
